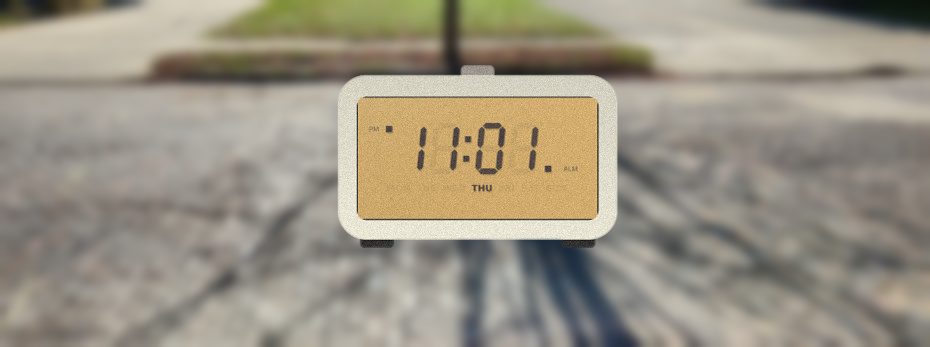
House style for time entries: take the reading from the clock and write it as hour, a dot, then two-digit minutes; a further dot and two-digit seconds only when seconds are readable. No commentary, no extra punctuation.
11.01
